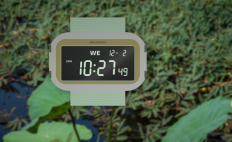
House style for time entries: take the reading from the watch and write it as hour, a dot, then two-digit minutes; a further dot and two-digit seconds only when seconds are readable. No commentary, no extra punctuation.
10.27.49
